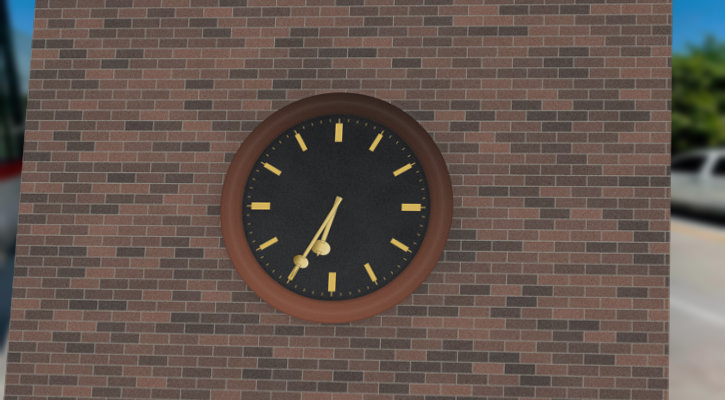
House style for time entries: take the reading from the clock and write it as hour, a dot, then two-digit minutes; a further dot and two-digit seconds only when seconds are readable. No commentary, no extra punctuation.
6.35
